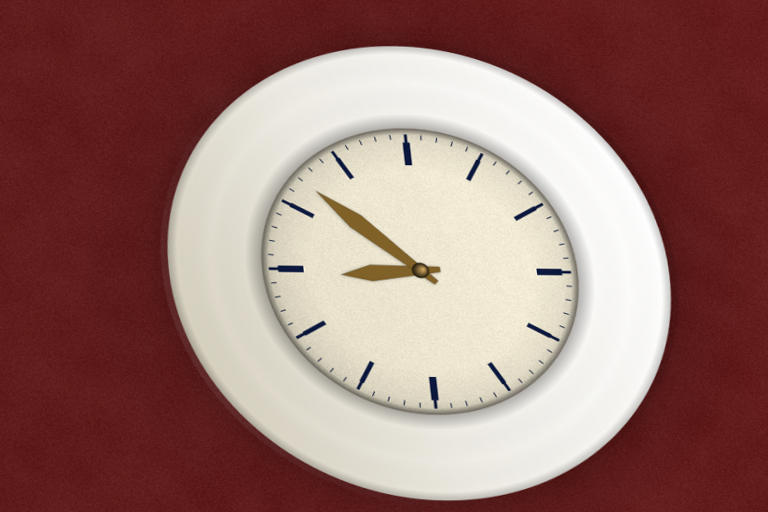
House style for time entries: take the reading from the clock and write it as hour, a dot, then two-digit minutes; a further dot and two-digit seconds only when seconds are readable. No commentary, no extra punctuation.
8.52
